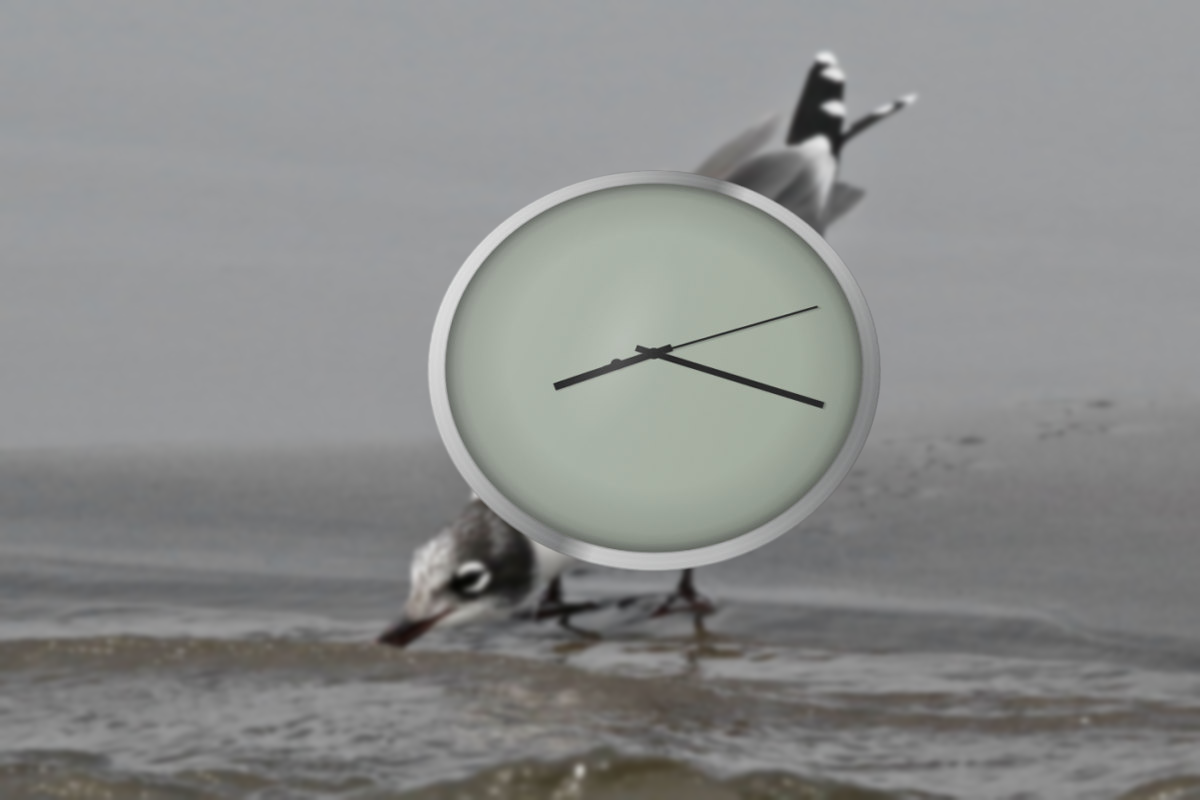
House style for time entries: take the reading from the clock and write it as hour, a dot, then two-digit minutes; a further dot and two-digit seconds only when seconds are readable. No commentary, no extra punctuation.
8.18.12
